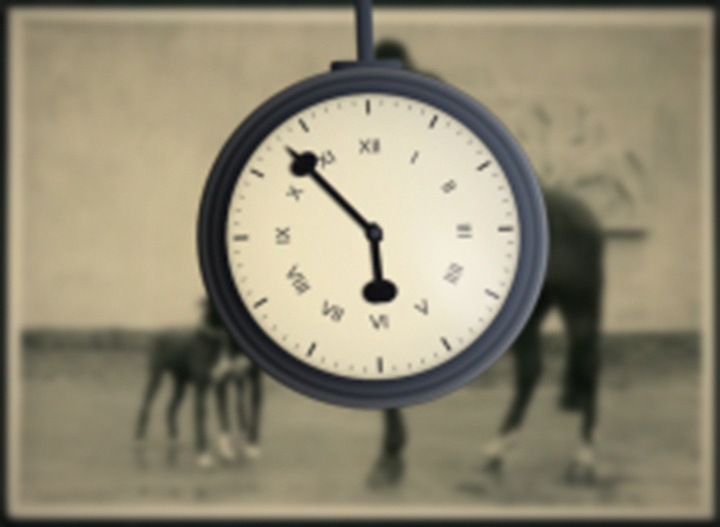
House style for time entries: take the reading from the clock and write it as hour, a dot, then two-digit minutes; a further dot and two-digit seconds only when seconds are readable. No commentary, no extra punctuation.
5.53
